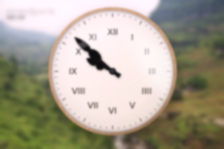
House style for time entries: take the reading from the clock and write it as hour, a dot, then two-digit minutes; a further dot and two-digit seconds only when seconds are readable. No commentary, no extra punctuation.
9.52
